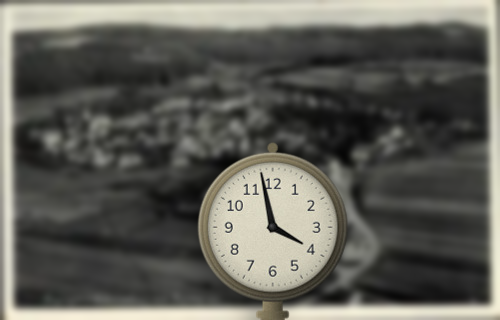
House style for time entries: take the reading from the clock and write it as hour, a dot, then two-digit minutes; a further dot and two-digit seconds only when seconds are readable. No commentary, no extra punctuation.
3.58
